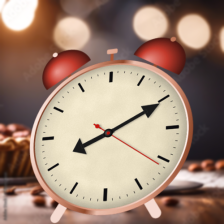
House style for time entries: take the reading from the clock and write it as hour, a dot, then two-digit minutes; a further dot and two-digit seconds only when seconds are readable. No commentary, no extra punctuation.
8.10.21
